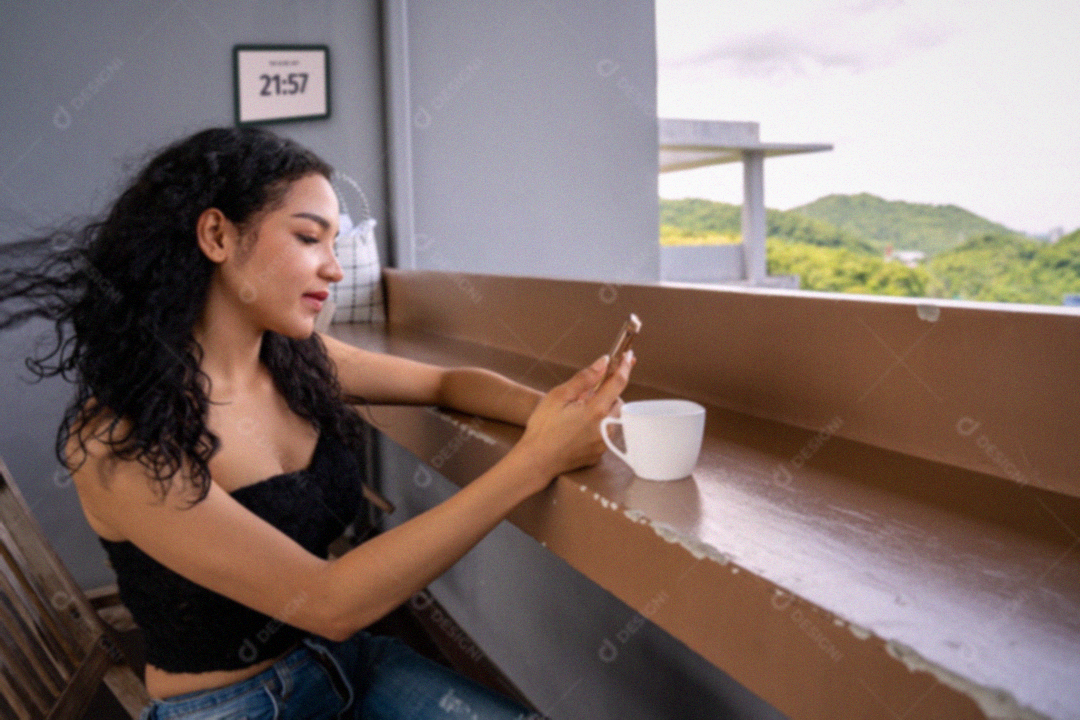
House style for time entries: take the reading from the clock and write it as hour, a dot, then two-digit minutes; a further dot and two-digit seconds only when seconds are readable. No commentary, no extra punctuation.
21.57
